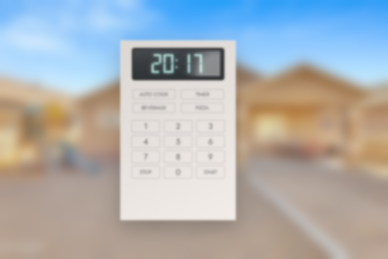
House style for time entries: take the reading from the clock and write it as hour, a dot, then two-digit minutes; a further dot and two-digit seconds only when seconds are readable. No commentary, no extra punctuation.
20.17
